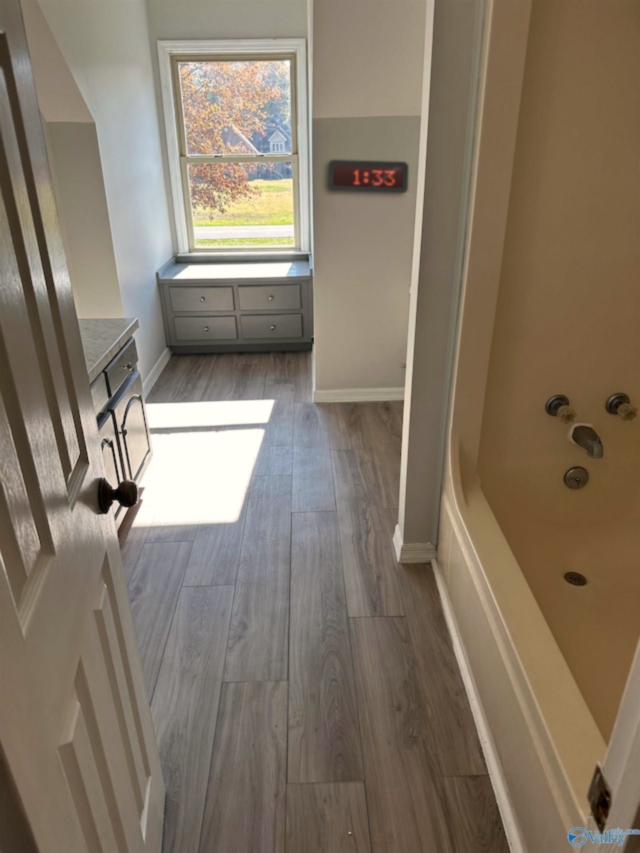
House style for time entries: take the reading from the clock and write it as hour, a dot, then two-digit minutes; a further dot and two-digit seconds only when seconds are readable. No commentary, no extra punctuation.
1.33
